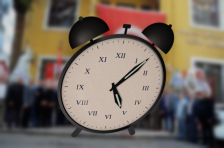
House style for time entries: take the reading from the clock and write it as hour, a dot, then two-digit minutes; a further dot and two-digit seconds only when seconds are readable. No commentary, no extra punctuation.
5.07
